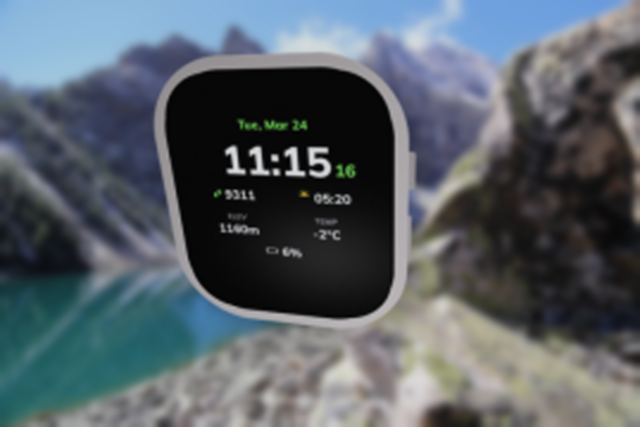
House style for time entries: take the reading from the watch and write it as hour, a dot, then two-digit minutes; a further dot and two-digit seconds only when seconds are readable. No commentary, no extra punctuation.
11.15
